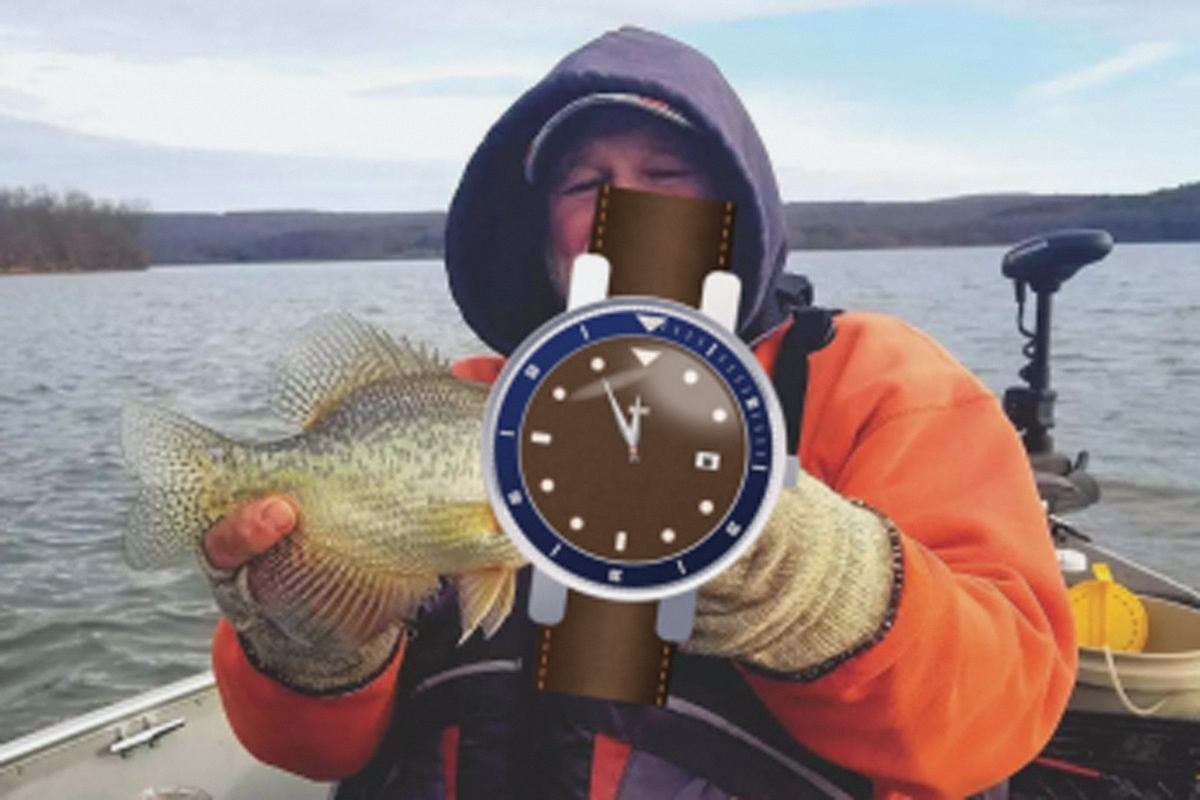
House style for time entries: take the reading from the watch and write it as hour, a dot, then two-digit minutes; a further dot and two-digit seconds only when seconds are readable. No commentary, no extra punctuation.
11.55
